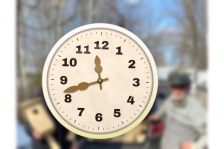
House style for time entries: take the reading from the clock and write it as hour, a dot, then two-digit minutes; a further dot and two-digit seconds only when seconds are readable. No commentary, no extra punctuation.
11.42
